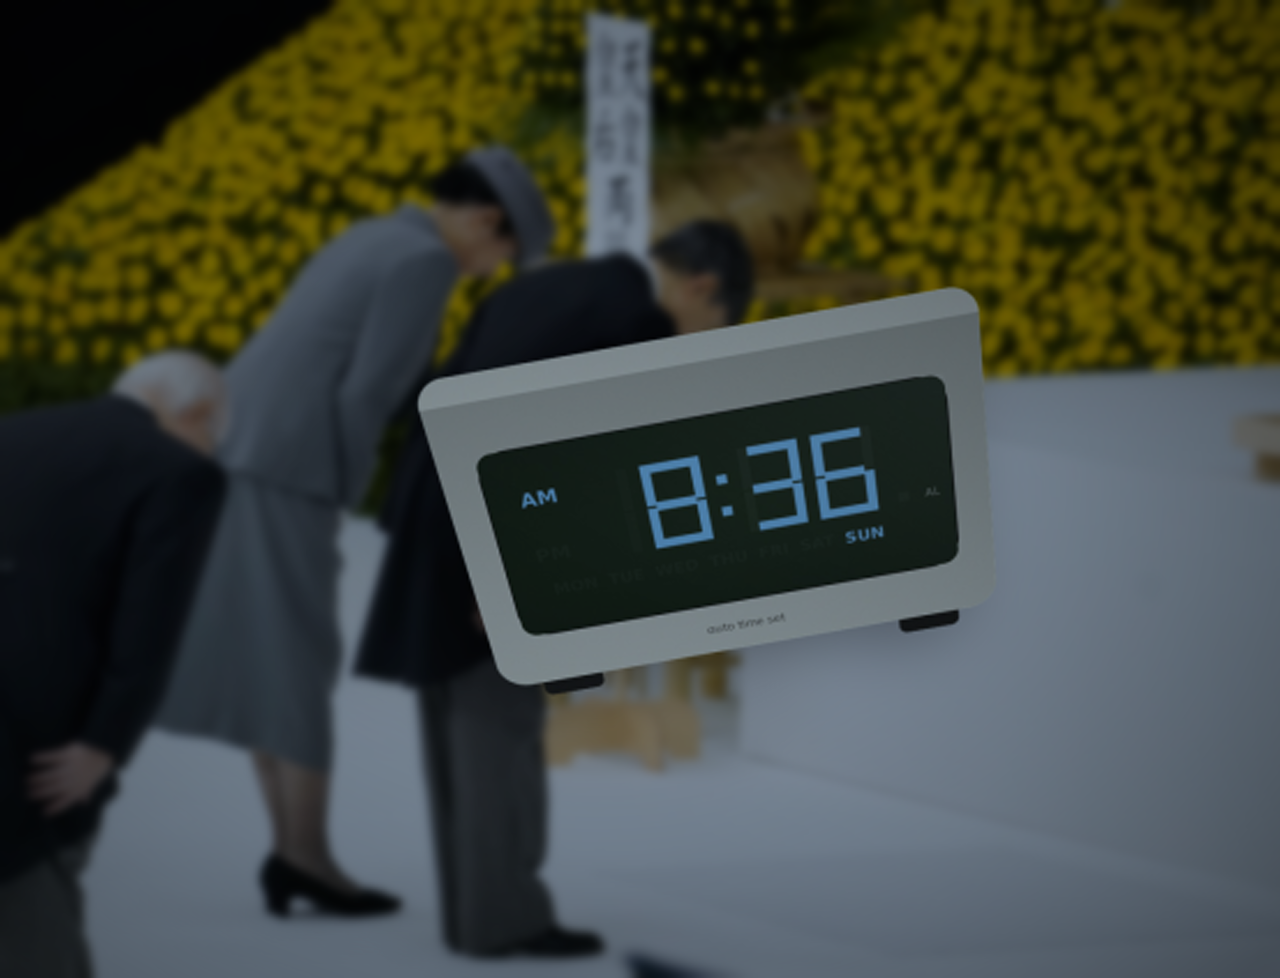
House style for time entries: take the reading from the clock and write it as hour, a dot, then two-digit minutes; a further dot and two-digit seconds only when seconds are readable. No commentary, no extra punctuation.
8.36
